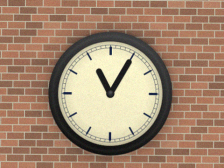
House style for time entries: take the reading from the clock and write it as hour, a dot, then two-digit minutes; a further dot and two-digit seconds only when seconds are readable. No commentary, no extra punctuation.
11.05
